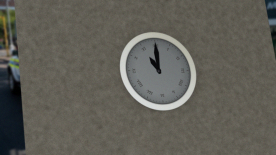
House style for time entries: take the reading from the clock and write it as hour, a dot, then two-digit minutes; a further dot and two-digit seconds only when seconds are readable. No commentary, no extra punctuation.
11.00
